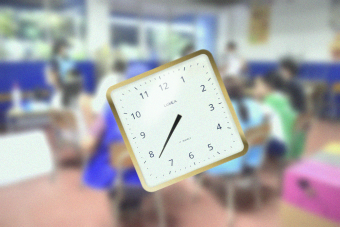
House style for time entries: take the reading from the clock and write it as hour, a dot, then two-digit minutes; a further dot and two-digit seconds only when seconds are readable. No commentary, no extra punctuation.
7.38
